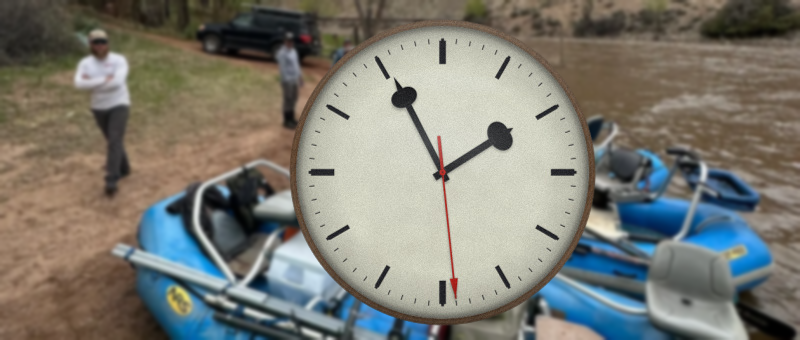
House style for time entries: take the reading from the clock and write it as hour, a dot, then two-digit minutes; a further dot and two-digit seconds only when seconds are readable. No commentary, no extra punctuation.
1.55.29
